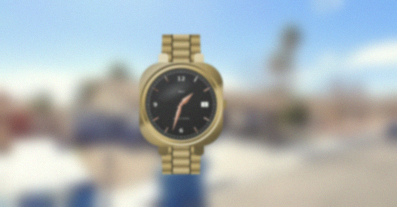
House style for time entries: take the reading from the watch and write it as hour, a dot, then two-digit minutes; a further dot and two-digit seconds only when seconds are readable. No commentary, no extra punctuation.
1.33
